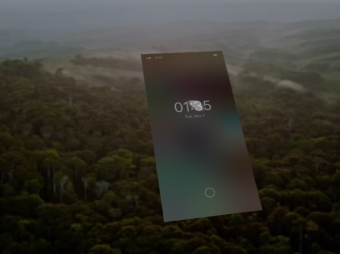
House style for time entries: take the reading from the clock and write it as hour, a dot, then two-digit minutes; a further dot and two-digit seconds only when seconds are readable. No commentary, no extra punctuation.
1.35
